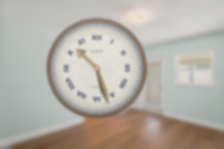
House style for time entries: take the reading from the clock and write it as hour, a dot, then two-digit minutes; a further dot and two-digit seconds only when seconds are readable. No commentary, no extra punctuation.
10.27
